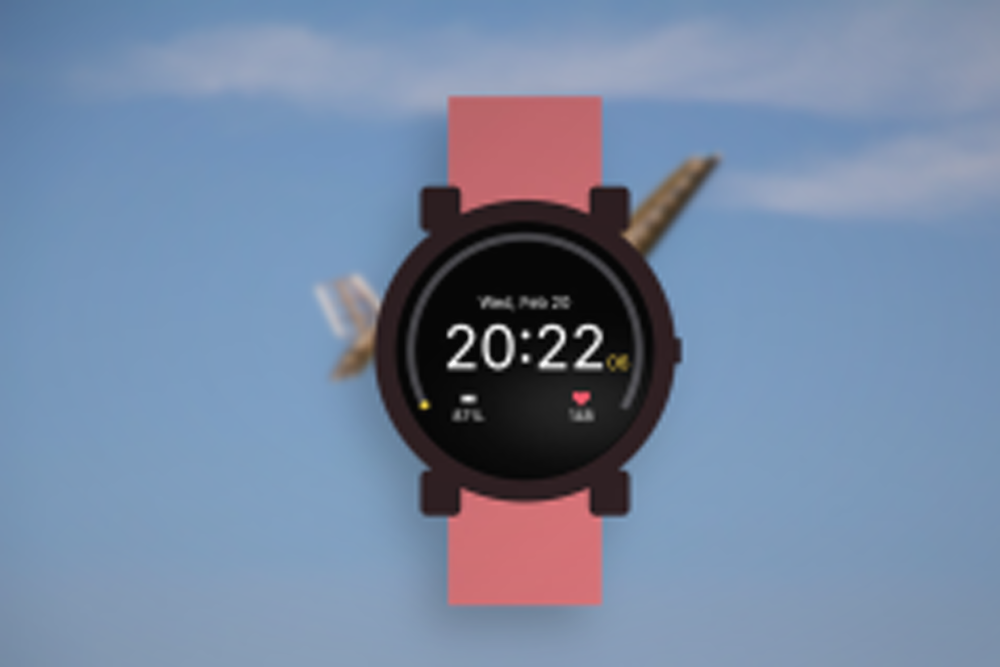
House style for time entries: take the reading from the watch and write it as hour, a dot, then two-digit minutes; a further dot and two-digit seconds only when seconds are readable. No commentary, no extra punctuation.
20.22
